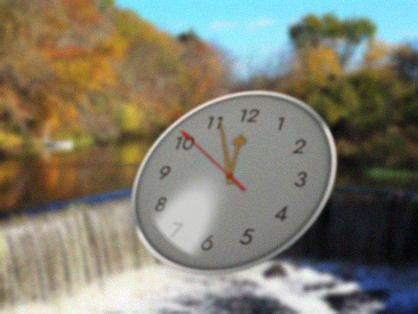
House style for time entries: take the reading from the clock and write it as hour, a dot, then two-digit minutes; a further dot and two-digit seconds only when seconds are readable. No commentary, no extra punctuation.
11.55.51
